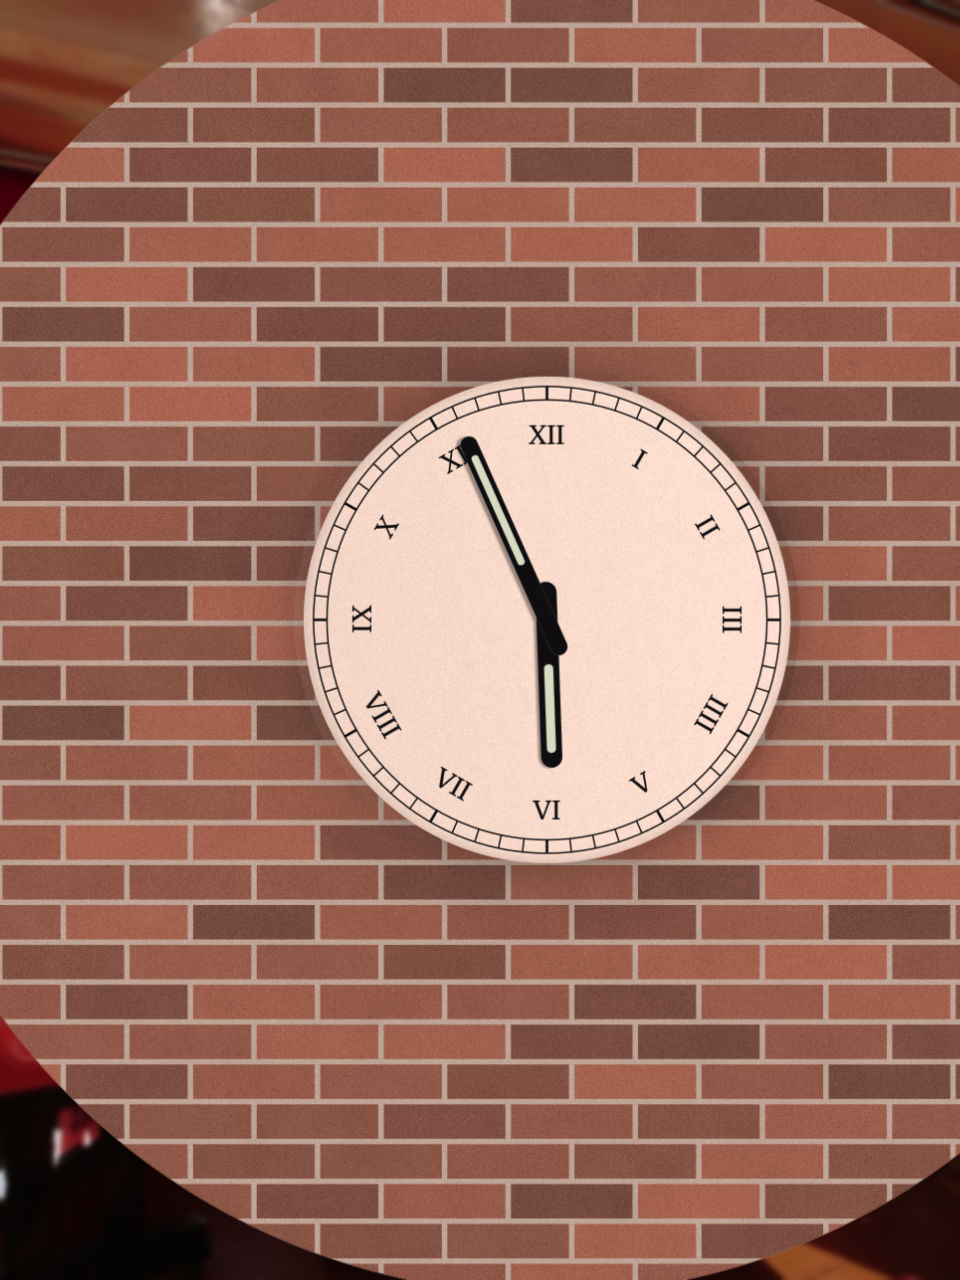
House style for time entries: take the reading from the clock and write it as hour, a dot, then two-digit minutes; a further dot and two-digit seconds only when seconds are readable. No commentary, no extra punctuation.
5.56
